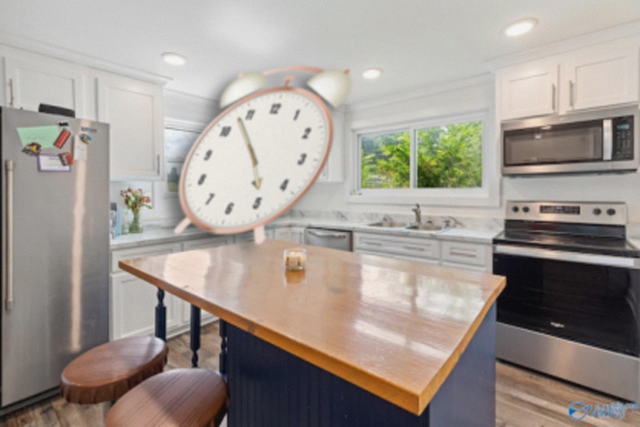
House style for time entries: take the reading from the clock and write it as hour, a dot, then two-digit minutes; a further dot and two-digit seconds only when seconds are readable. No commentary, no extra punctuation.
4.53
